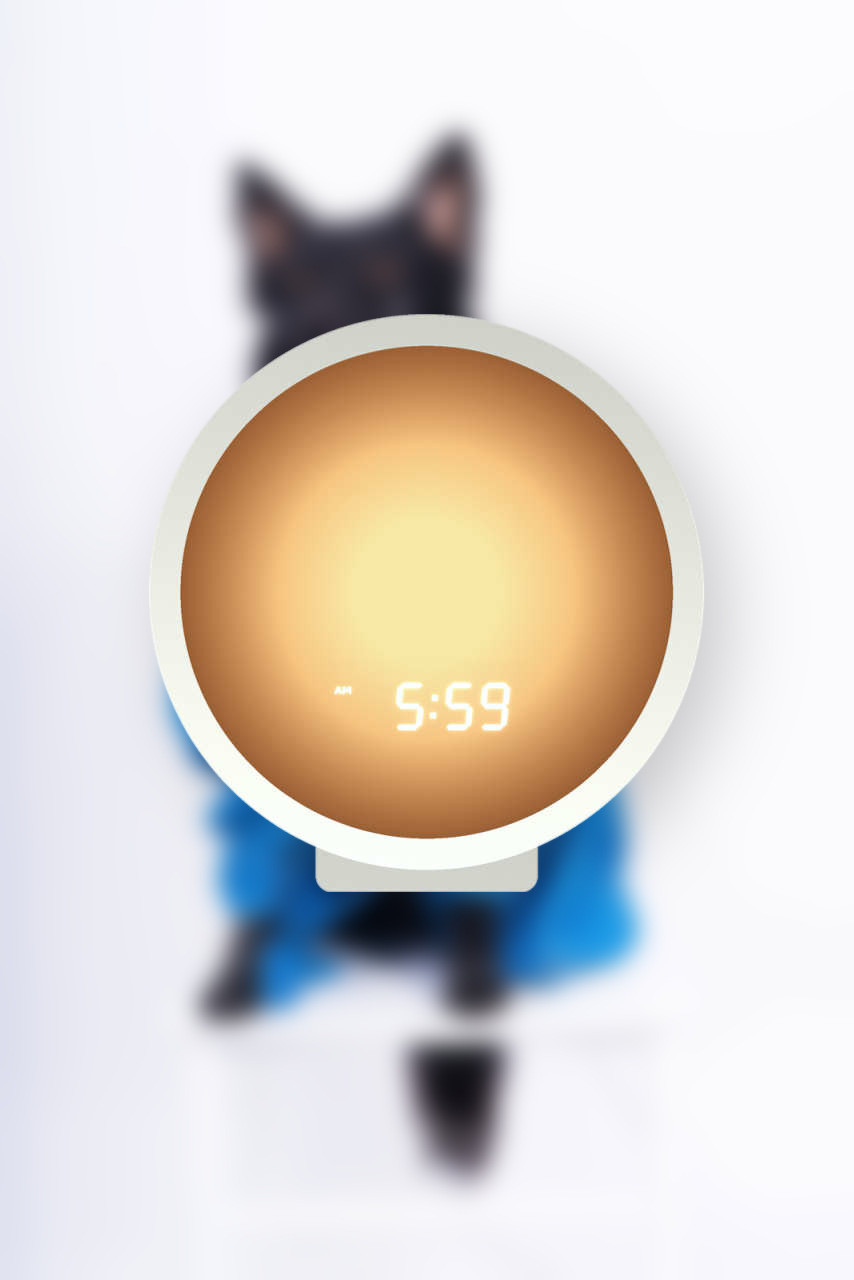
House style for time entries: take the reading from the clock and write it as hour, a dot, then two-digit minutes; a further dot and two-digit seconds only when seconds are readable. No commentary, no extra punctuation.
5.59
